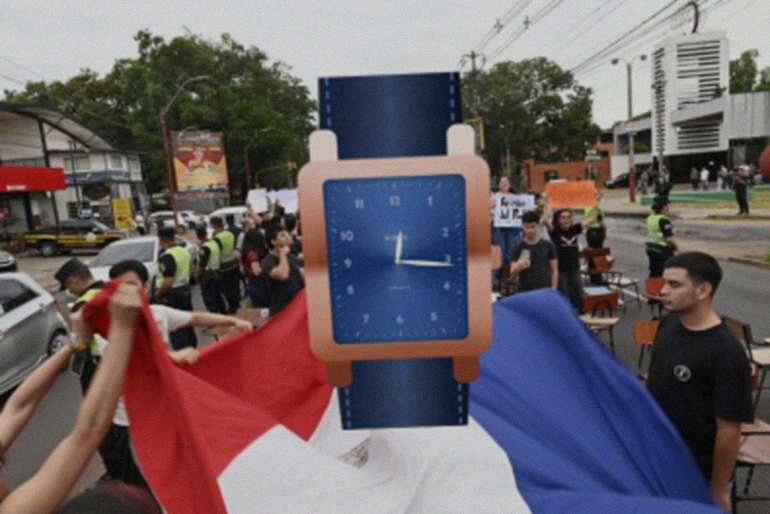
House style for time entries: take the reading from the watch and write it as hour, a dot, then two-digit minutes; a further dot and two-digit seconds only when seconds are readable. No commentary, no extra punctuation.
12.16
